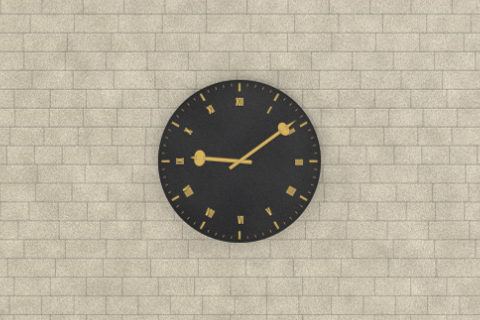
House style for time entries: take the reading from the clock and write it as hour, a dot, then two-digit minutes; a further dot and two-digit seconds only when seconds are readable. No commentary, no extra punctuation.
9.09
